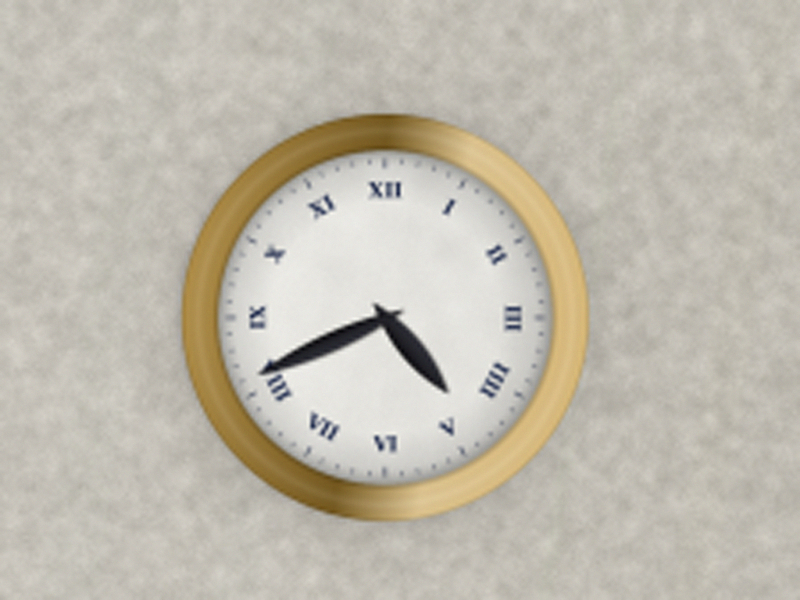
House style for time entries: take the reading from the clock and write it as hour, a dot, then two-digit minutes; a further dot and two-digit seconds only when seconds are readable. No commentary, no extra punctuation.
4.41
